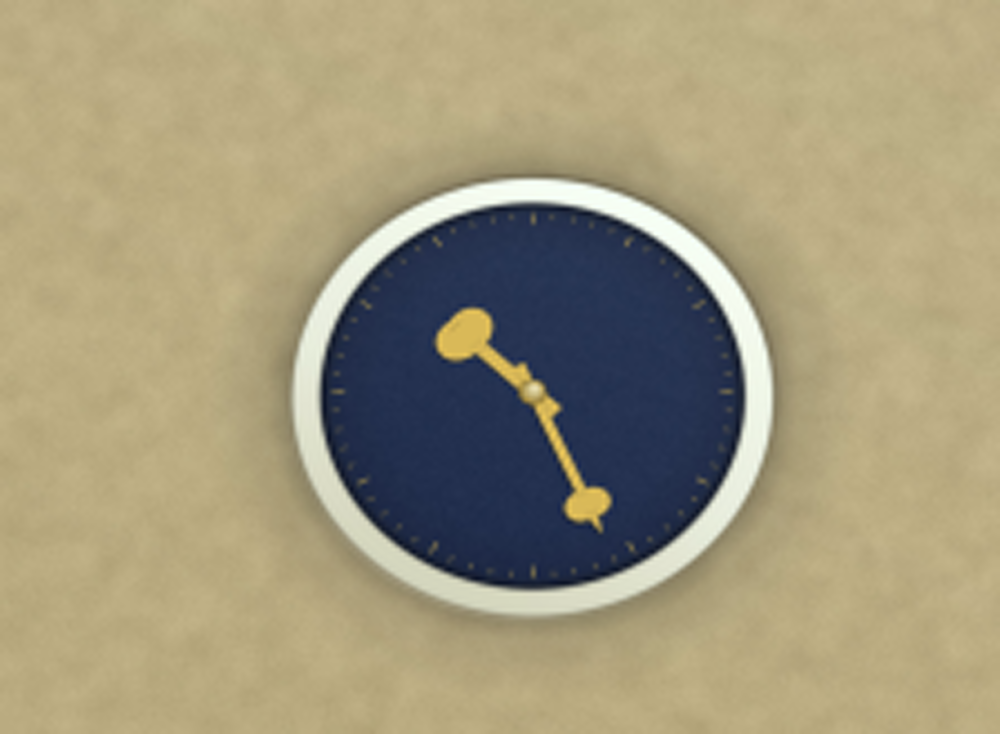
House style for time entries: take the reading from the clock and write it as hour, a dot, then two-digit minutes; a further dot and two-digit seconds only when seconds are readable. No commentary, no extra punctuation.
10.26
